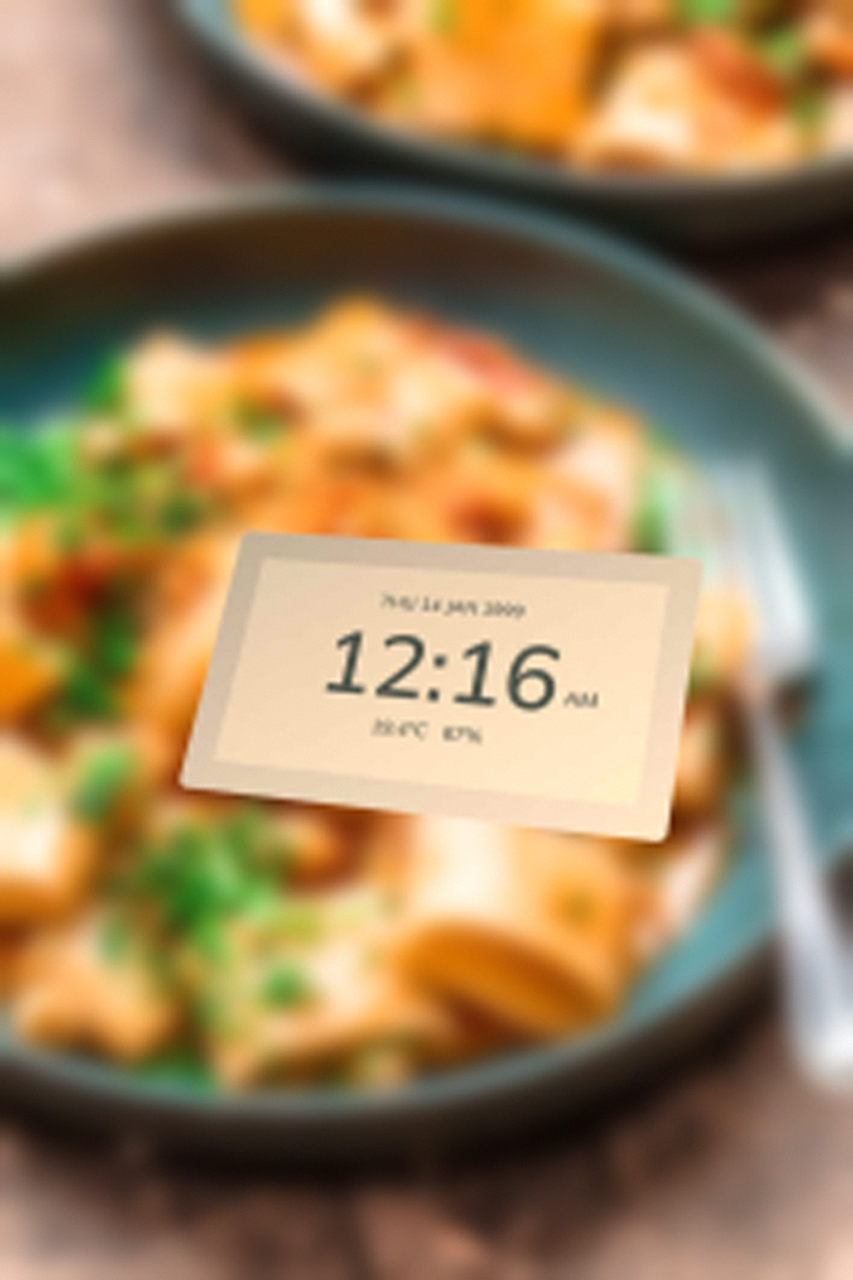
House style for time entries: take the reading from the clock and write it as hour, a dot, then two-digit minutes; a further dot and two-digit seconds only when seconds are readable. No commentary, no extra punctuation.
12.16
